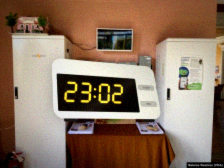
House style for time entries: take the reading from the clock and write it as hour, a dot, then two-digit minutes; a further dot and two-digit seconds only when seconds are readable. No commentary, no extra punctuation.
23.02
